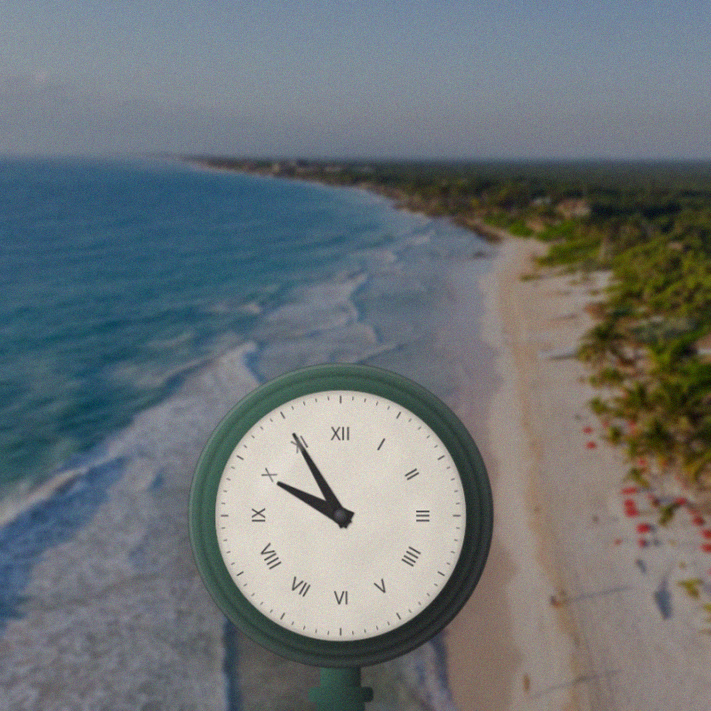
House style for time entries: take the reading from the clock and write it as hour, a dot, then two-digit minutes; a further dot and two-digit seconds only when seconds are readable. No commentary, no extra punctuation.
9.55
